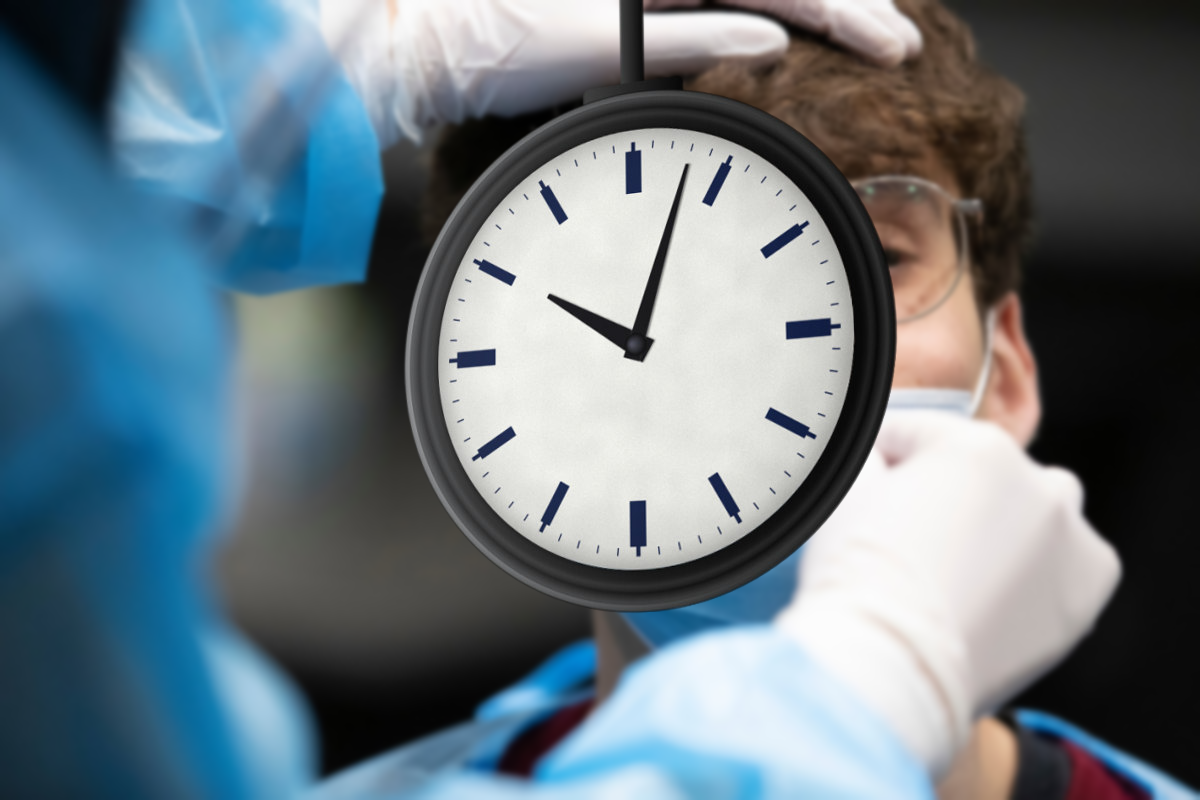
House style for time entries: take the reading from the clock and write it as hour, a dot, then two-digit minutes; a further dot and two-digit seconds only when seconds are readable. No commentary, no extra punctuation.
10.03
